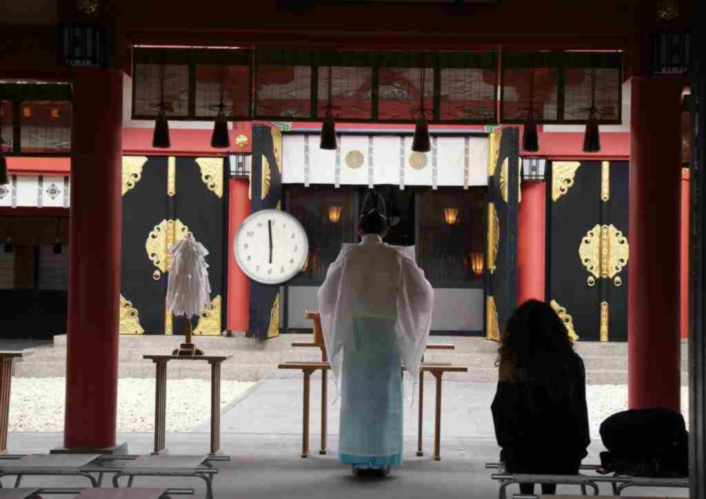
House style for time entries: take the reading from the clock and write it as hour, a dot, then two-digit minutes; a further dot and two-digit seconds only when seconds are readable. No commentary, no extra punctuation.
5.59
